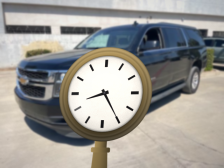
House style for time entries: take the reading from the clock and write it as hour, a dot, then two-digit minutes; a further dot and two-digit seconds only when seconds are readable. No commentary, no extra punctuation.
8.25
